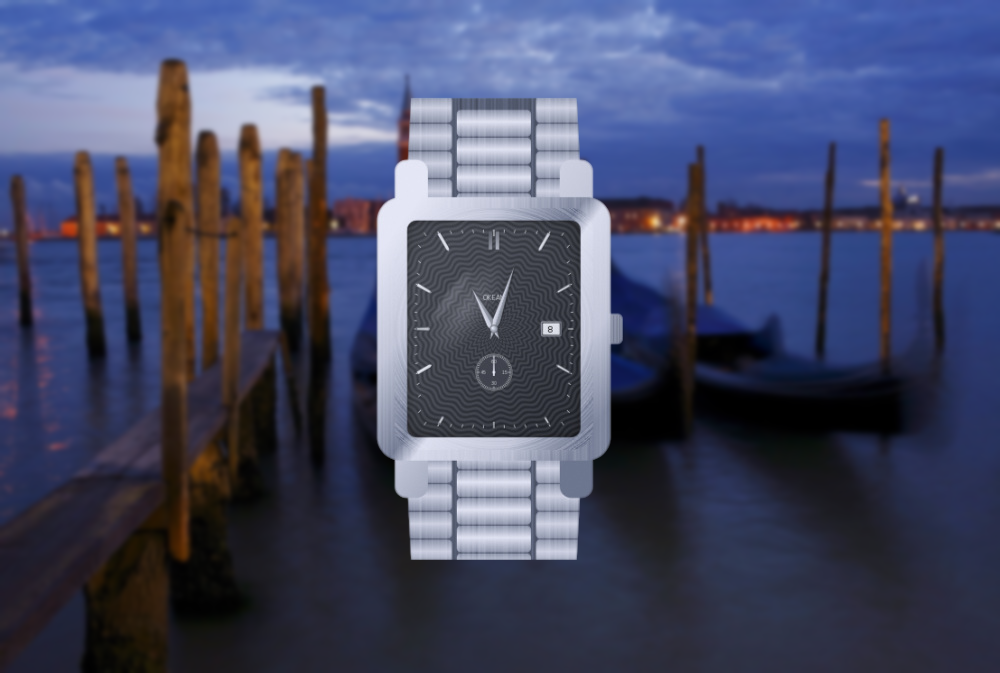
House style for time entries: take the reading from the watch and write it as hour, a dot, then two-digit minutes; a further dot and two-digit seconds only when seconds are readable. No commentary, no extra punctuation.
11.03
